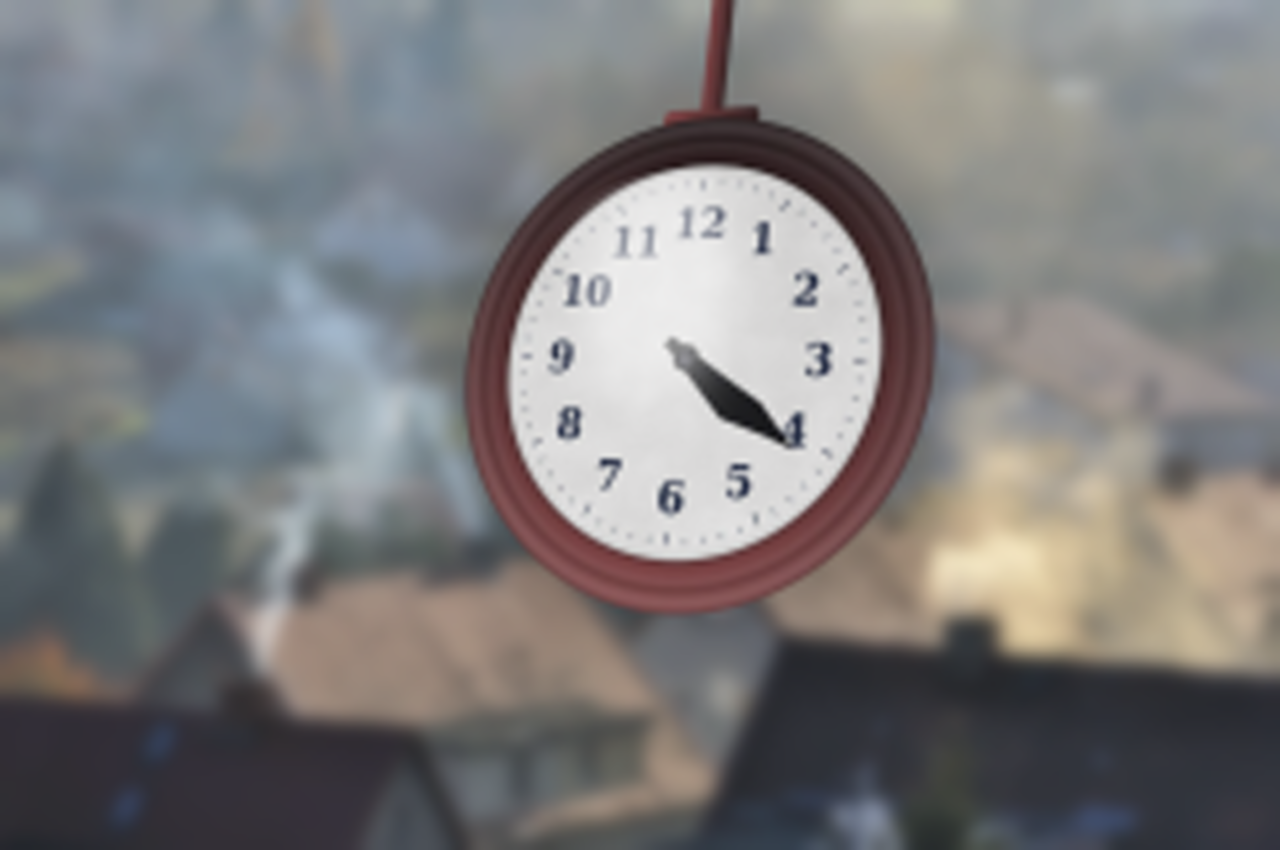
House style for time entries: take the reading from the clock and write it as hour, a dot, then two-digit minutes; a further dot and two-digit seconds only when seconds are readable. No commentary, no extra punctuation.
4.21
